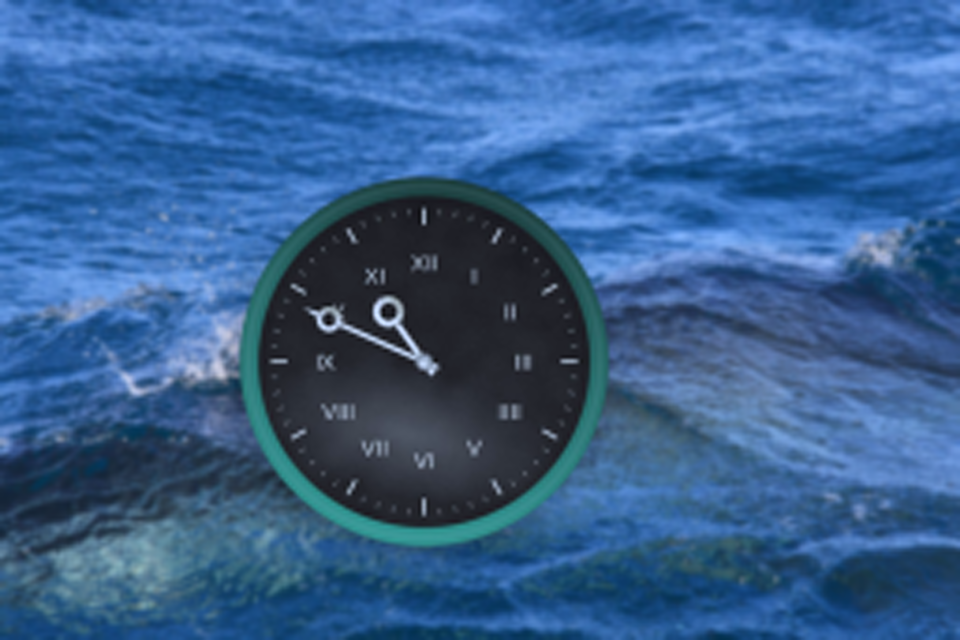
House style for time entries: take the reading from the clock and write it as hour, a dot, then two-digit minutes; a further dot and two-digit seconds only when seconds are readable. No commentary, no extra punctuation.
10.49
